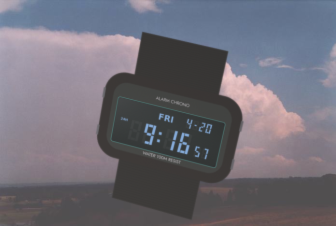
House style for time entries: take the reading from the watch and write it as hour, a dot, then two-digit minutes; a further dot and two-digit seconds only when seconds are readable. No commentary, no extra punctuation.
9.16.57
